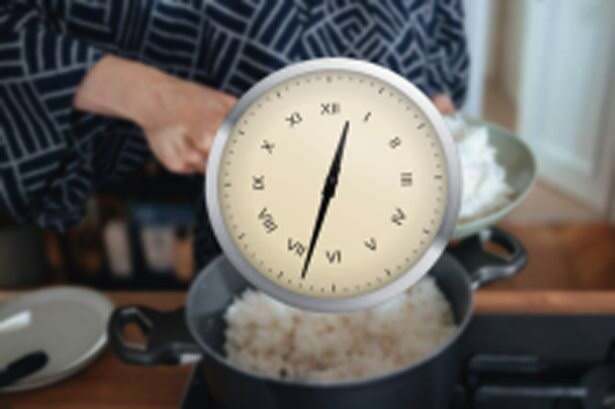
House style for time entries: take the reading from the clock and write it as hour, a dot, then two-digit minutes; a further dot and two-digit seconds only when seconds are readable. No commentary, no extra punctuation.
12.33
